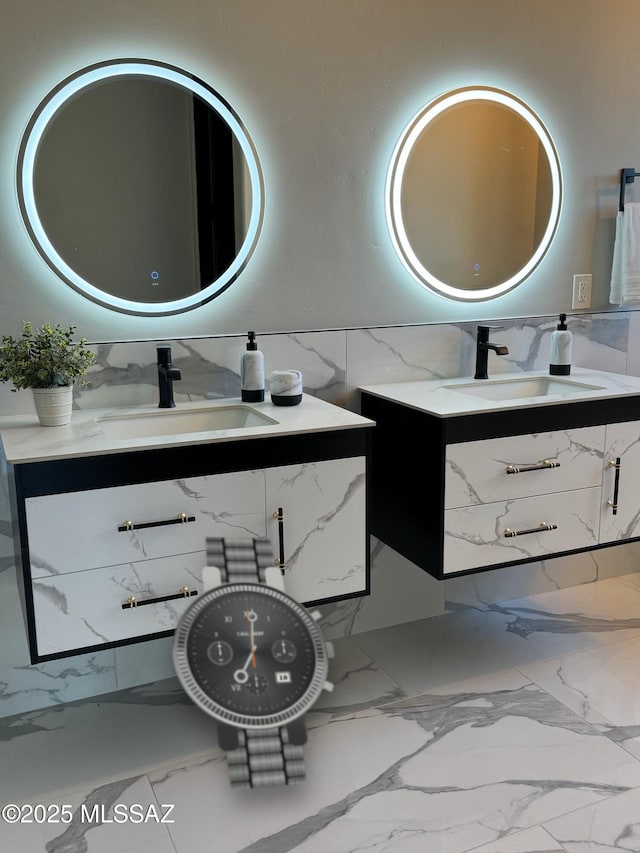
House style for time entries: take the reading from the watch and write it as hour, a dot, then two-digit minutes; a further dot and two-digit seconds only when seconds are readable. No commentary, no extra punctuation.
7.01
